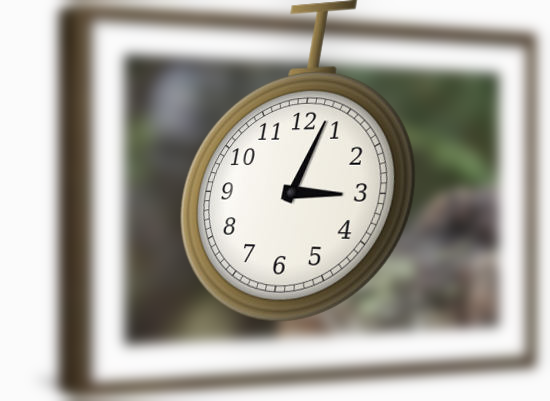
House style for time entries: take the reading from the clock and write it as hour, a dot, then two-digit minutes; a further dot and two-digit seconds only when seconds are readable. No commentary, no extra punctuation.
3.03
